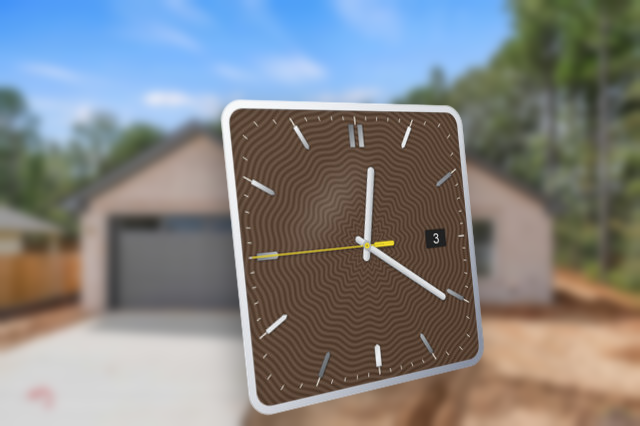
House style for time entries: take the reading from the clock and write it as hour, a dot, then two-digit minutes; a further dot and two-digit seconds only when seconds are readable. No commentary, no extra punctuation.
12.20.45
